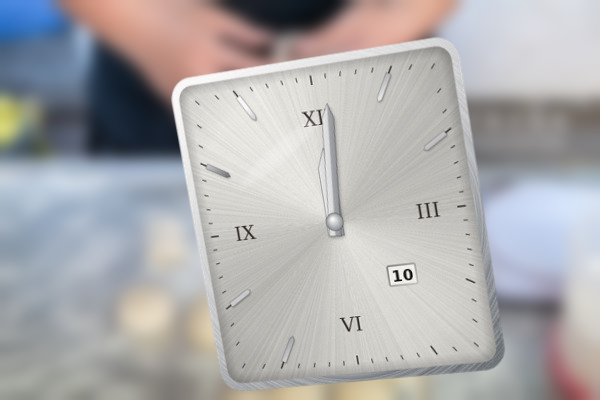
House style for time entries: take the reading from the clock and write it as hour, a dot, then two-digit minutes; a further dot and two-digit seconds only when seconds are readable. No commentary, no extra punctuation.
12.01
